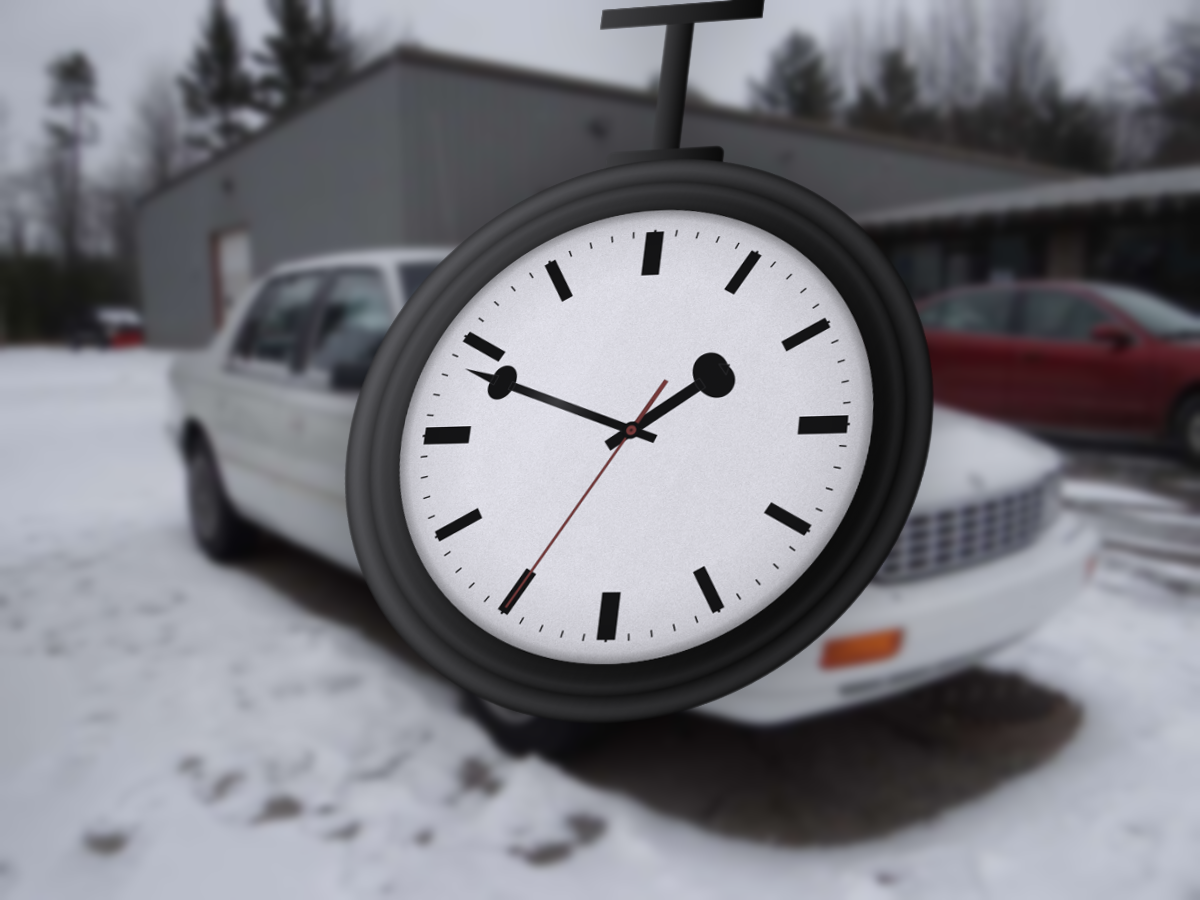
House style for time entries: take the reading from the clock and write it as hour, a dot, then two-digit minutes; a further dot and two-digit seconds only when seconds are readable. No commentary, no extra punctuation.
1.48.35
